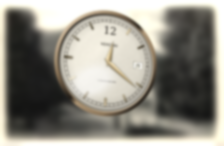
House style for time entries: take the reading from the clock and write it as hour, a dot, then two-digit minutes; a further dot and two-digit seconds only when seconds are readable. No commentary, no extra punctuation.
12.21
